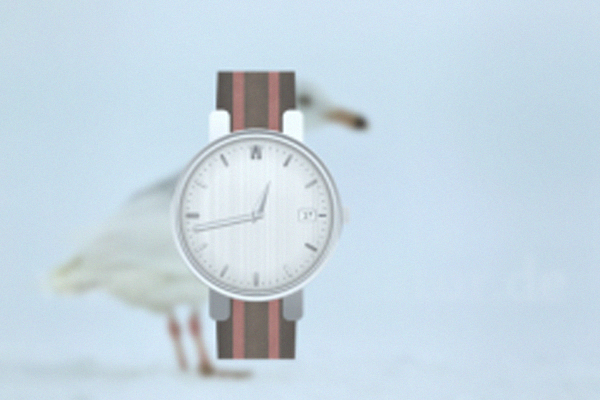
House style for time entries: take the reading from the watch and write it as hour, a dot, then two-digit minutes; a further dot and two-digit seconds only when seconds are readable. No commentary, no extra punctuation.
12.43
